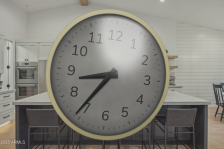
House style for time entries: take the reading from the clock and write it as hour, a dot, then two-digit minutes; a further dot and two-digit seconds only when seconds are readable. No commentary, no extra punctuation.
8.36
